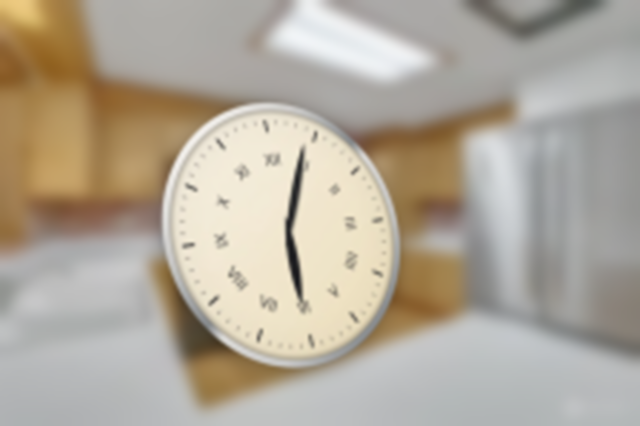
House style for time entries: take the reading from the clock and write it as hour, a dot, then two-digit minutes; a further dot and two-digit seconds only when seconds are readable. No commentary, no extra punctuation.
6.04
